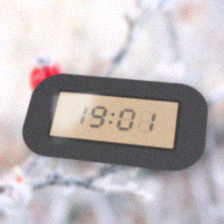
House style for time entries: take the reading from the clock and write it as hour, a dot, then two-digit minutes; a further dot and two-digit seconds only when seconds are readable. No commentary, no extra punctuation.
19.01
